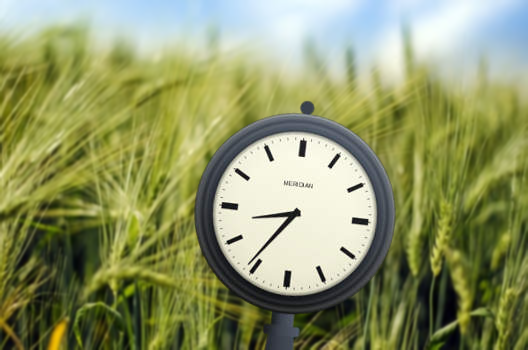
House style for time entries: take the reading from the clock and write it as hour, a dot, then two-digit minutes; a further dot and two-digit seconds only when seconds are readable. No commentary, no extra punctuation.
8.36
